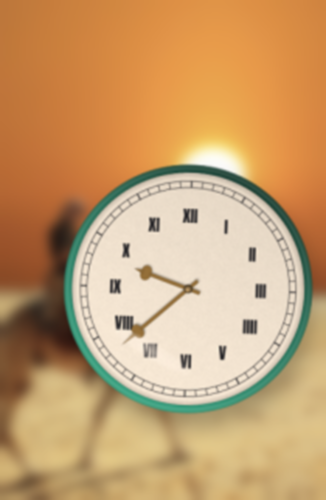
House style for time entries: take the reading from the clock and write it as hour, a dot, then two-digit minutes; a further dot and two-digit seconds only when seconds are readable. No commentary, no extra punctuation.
9.38
